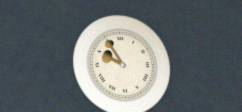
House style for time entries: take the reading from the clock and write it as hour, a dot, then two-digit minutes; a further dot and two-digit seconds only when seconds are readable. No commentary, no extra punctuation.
9.55
